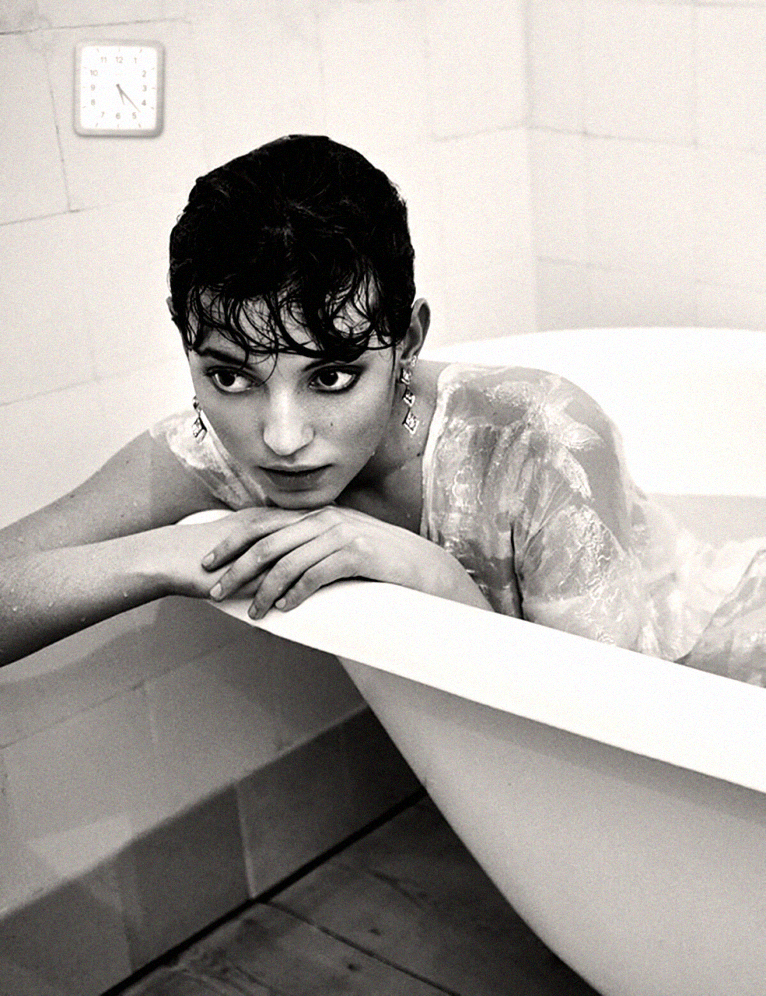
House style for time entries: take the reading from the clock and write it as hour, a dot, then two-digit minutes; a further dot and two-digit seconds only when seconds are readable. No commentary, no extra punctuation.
5.23
